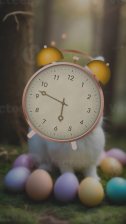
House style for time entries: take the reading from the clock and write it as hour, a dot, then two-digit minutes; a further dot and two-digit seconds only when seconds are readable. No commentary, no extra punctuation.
5.47
